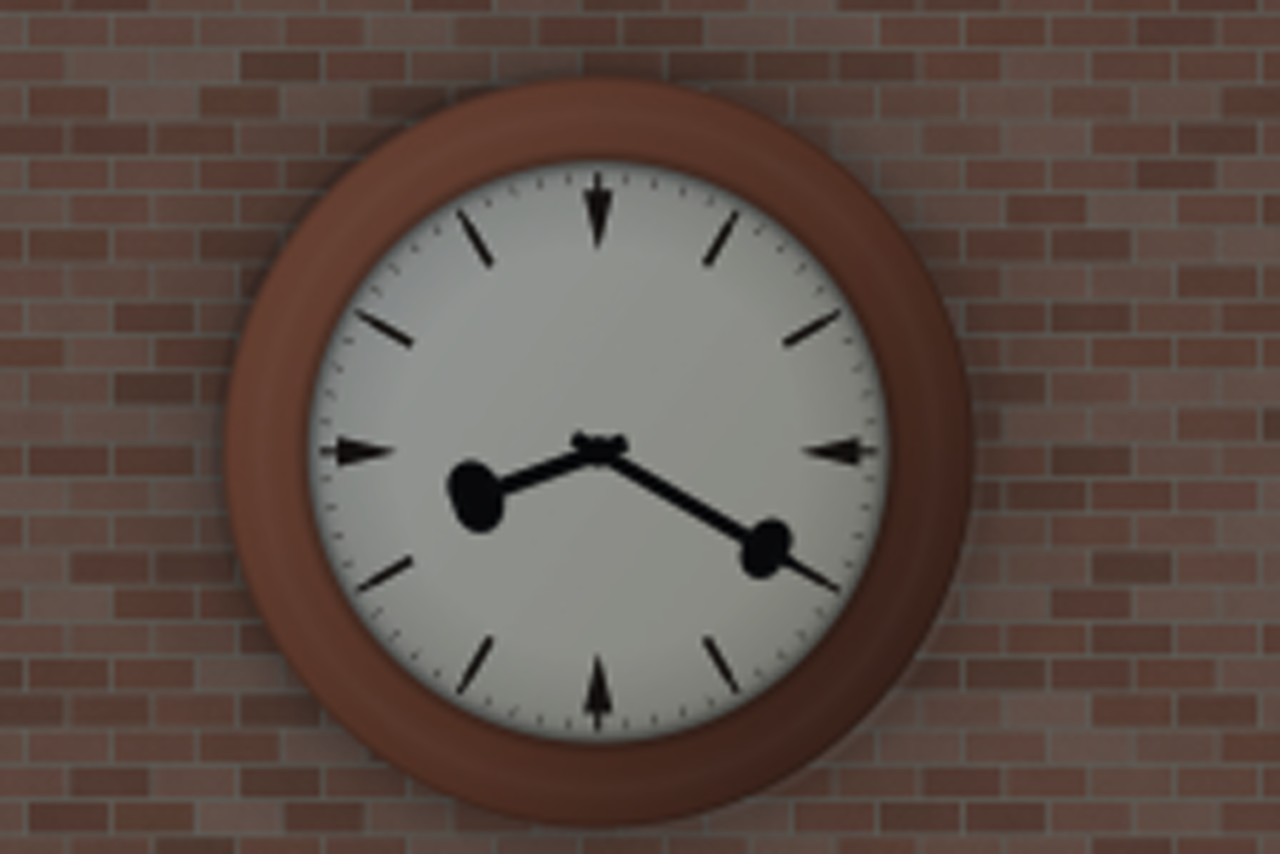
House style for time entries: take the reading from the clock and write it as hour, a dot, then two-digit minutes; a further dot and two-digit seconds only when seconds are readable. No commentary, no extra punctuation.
8.20
